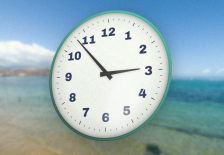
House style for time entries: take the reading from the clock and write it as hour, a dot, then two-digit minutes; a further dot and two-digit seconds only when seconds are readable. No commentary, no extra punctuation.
2.53
